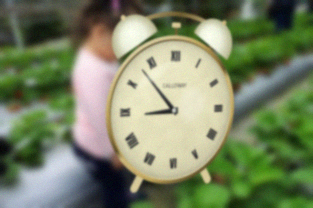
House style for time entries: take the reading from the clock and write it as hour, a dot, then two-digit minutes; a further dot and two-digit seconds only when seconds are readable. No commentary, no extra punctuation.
8.53
